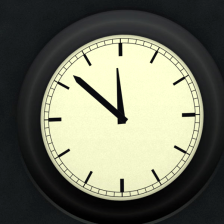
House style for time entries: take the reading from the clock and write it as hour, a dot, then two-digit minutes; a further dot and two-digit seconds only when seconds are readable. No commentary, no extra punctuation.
11.52
